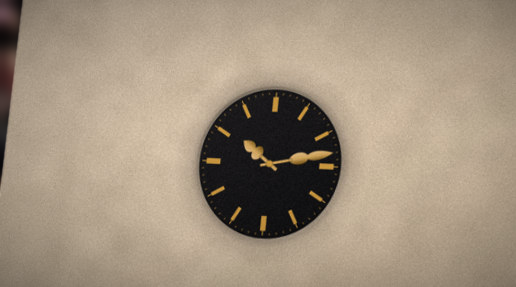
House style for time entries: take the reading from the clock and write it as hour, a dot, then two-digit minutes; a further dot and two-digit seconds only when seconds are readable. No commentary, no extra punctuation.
10.13
